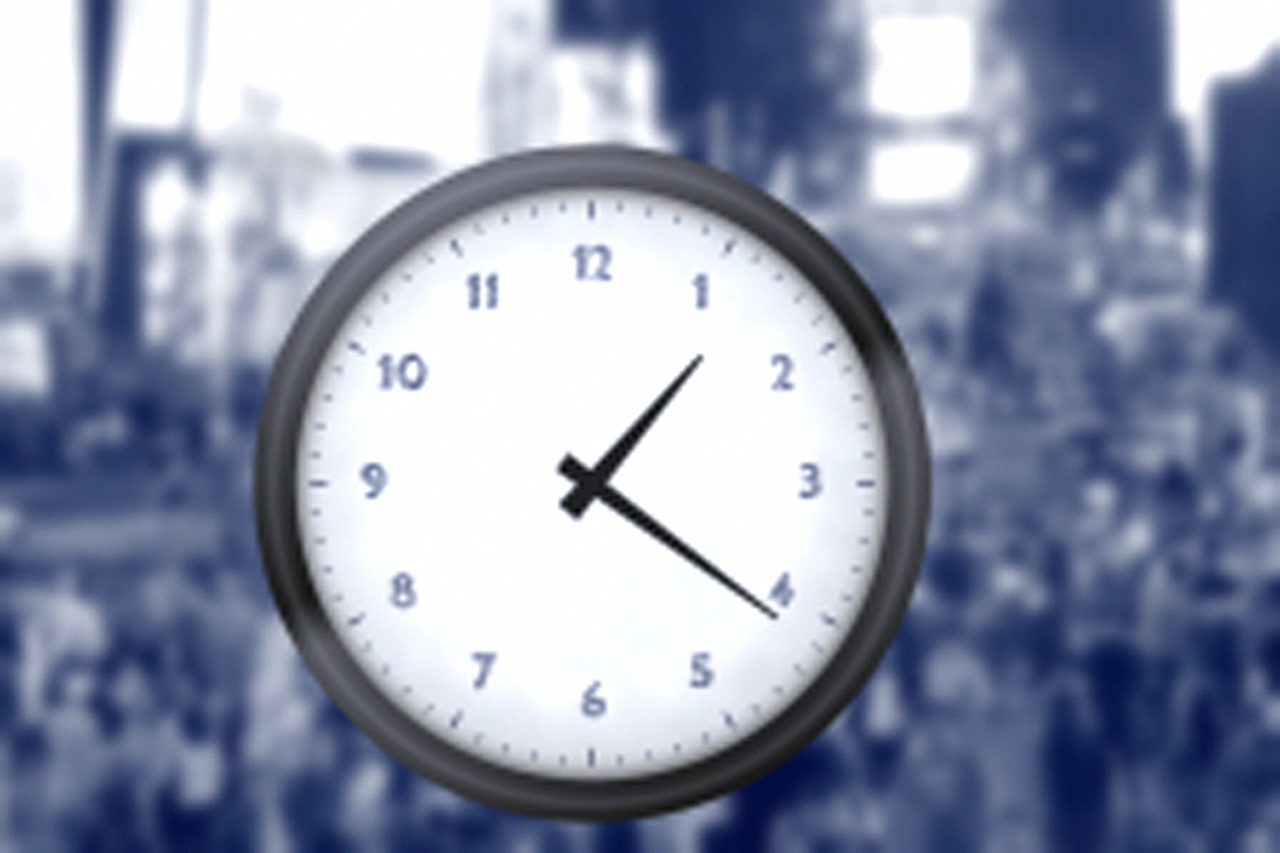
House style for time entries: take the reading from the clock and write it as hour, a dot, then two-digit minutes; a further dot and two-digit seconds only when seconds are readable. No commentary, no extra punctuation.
1.21
